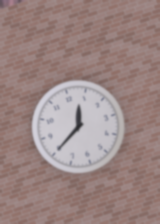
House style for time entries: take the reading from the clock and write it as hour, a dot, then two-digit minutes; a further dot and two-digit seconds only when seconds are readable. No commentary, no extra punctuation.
12.40
